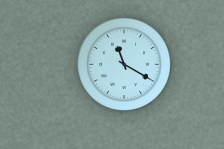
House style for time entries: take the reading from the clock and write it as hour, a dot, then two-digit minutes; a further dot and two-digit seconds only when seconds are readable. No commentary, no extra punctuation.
11.20
